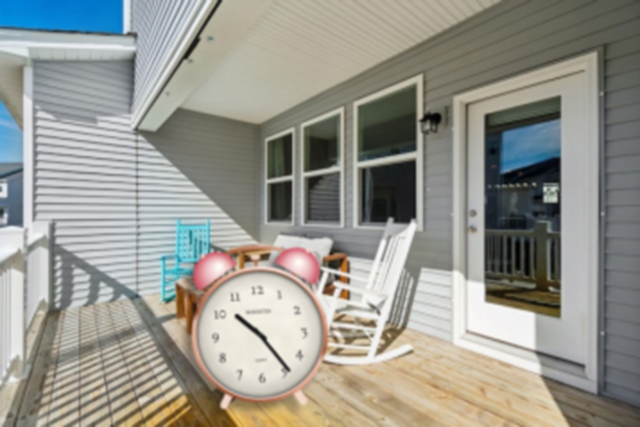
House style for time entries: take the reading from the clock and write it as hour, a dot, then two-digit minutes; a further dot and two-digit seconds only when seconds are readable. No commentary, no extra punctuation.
10.24
